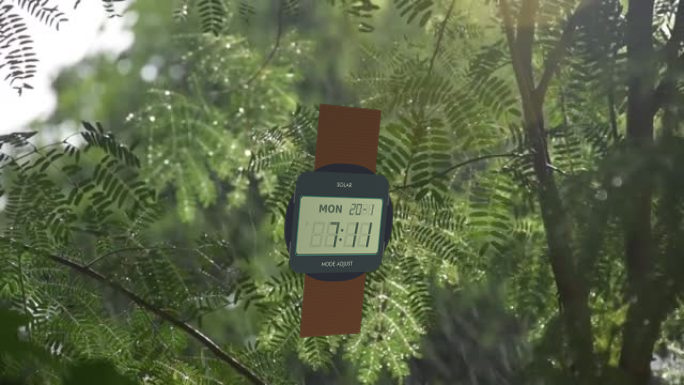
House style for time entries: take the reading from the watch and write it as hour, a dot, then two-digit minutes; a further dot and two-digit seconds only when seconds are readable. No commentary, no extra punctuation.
7.11
